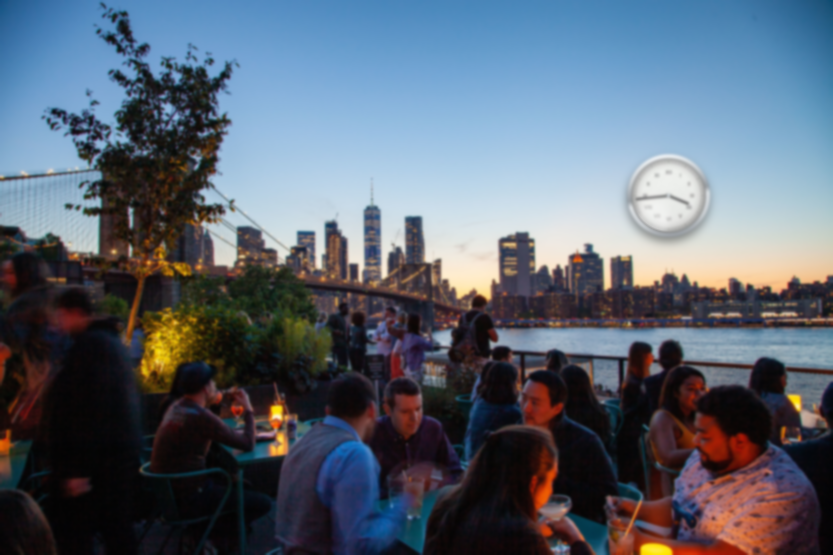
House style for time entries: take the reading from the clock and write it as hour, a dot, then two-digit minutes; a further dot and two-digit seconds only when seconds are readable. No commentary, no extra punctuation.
3.44
